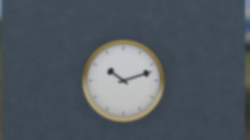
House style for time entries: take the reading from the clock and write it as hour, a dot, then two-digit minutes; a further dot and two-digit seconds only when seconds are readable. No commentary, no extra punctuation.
10.12
